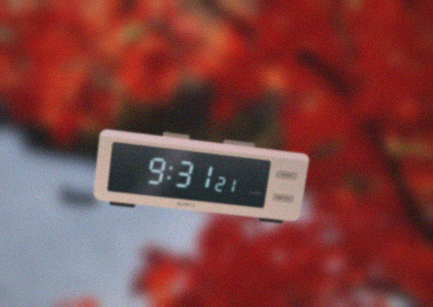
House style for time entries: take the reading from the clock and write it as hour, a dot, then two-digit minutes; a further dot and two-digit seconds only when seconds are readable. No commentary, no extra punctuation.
9.31.21
